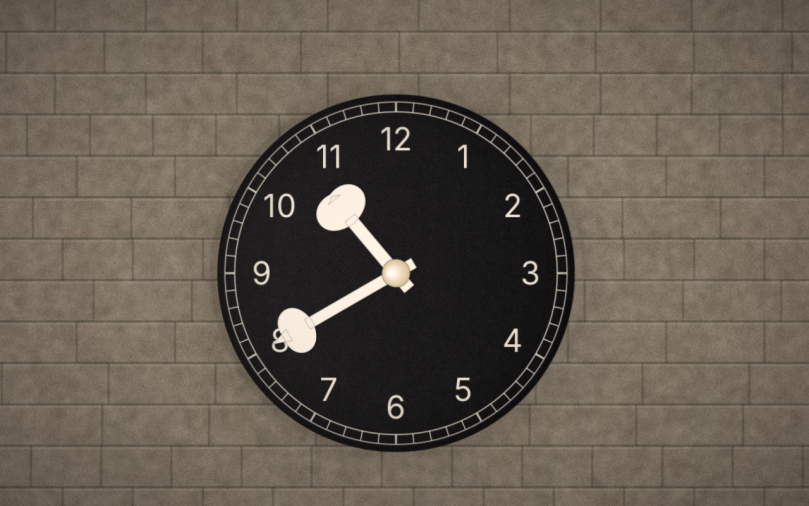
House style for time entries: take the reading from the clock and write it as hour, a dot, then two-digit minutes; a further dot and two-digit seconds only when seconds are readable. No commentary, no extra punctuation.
10.40
